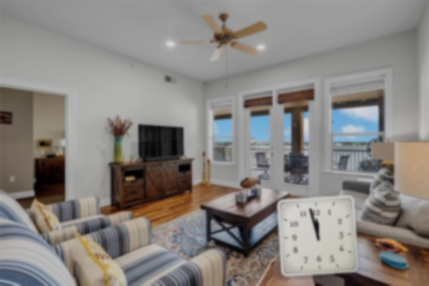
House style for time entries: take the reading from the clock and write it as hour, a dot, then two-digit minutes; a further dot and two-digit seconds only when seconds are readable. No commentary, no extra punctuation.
11.58
